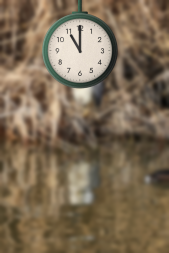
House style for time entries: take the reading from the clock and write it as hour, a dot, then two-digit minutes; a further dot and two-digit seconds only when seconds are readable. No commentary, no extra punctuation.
11.00
